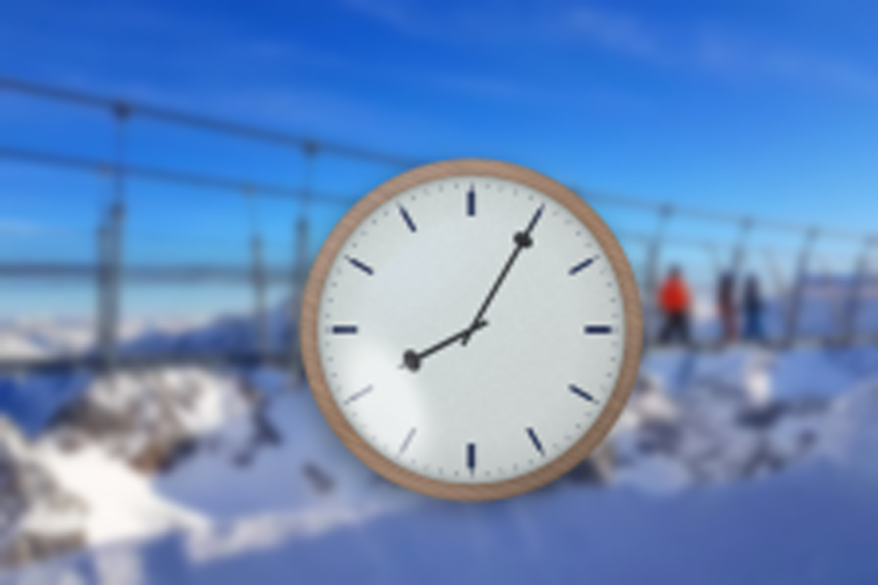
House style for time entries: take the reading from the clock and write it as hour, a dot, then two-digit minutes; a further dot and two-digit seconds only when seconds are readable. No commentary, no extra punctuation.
8.05
